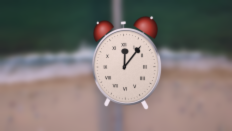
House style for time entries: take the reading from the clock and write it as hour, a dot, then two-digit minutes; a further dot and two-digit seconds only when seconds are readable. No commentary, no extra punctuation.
12.07
